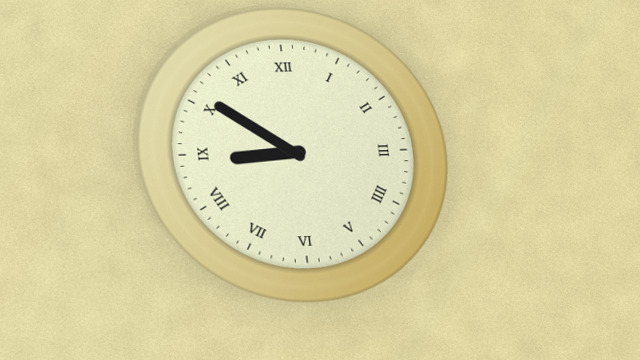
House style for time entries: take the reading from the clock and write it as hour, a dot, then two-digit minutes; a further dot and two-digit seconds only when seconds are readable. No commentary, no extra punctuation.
8.51
